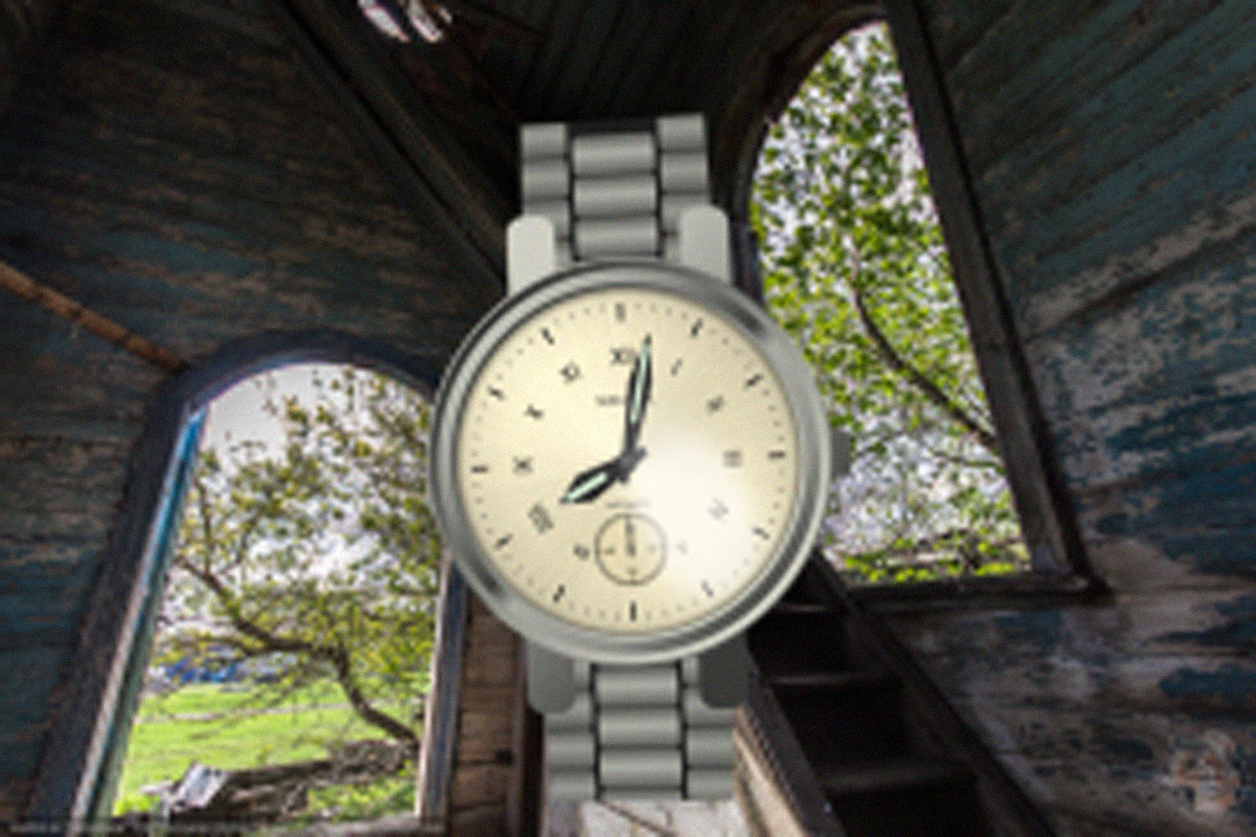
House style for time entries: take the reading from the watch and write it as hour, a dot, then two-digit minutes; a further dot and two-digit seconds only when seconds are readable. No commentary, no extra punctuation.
8.02
